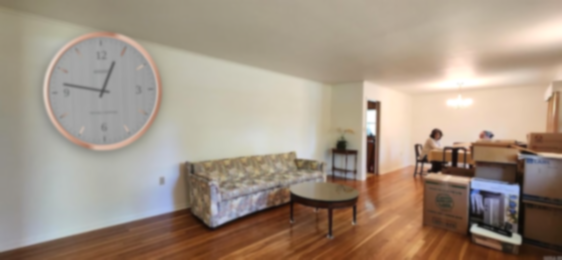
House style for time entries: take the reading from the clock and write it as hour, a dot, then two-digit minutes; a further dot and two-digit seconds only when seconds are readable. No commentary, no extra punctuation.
12.47
